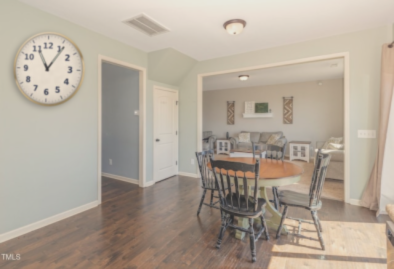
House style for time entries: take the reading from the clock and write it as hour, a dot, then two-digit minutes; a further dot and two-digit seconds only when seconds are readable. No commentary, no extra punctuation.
11.06
